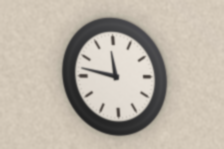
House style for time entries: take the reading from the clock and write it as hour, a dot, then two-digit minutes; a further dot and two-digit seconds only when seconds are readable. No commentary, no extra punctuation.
11.47
